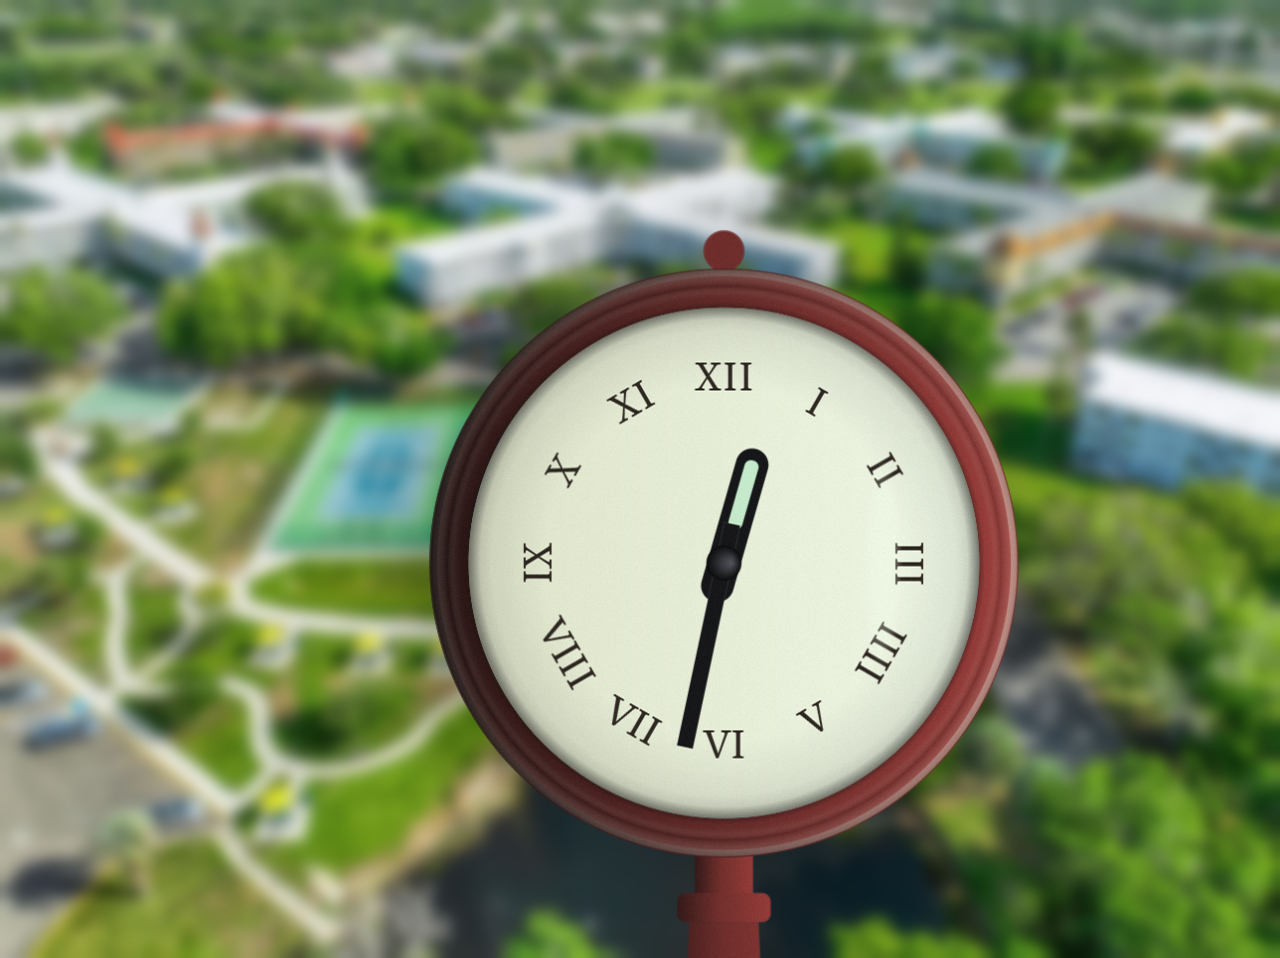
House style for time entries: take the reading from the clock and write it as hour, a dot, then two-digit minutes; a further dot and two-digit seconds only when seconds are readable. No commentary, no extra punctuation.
12.32
